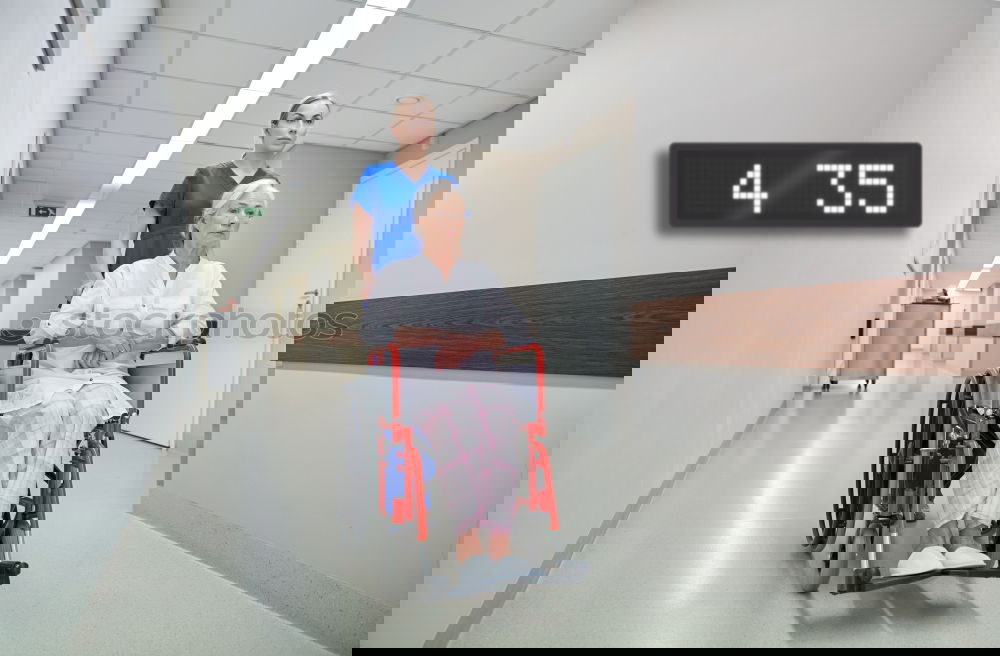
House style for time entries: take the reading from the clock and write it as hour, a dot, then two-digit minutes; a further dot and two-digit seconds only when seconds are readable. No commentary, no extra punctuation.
4.35
